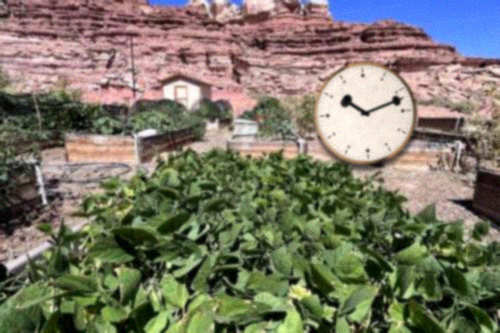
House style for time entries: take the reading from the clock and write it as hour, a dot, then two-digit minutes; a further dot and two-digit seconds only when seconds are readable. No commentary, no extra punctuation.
10.12
